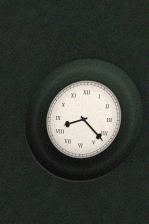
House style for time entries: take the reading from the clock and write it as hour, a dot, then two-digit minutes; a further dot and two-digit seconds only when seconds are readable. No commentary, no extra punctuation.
8.22
